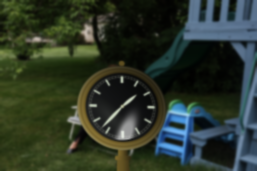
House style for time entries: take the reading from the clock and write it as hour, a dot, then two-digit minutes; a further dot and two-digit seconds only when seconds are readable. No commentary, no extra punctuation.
1.37
